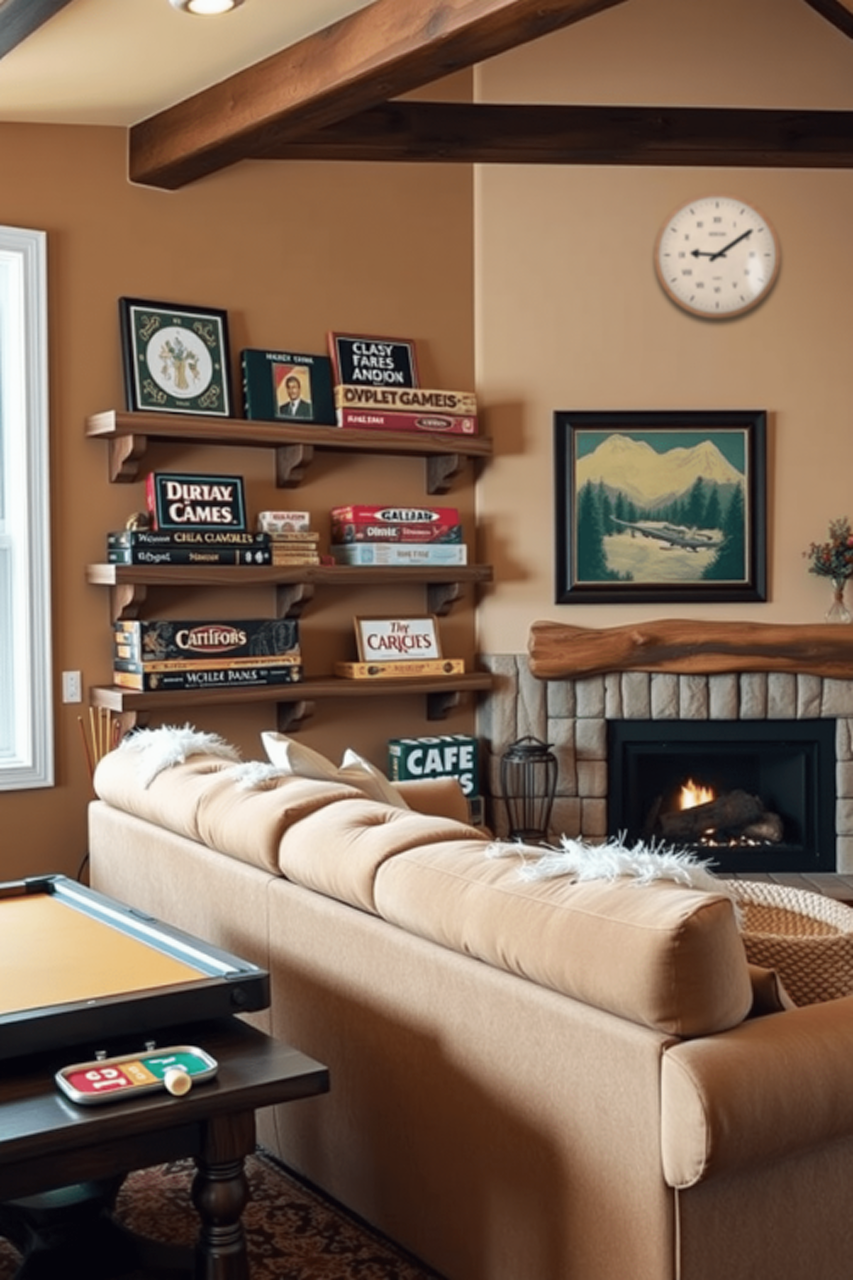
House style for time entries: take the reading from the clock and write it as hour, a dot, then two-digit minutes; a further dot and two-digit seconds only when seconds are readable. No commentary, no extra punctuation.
9.09
